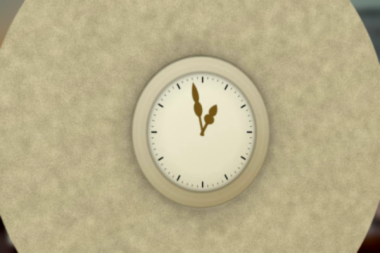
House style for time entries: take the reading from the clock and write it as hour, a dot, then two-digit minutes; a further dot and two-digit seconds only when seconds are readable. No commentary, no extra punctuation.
12.58
